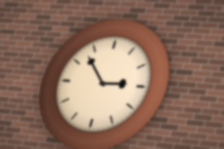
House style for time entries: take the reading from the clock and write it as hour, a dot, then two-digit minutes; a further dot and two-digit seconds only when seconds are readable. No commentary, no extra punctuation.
2.53
